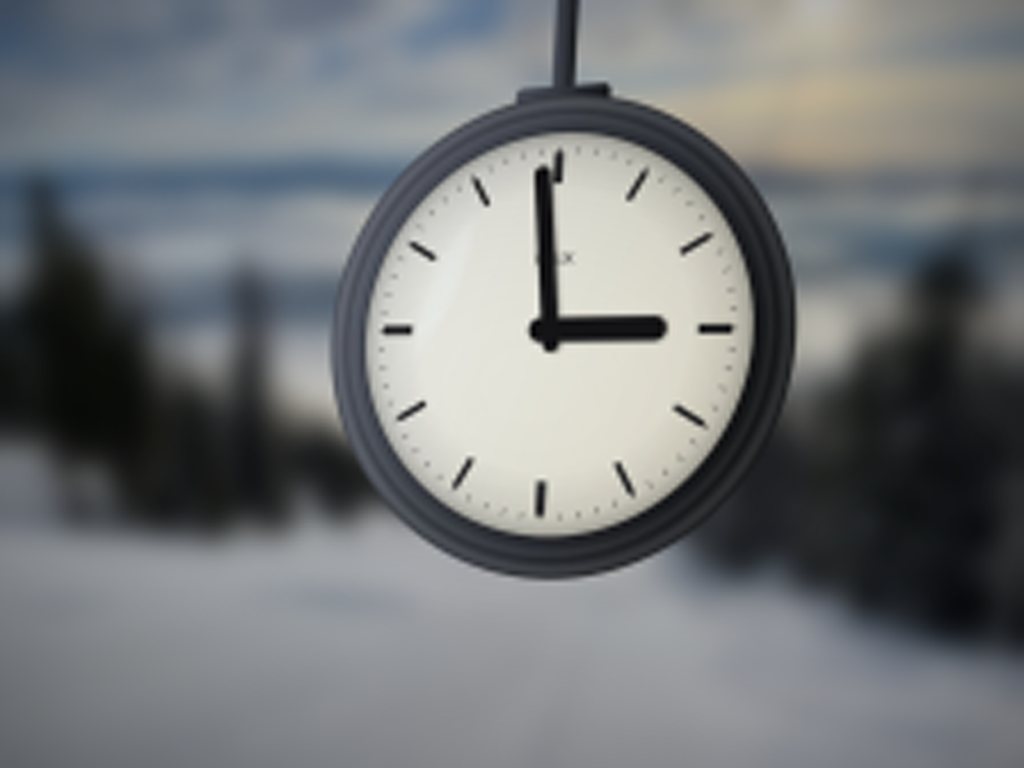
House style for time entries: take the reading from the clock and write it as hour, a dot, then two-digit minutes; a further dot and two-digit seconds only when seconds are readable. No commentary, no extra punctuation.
2.59
